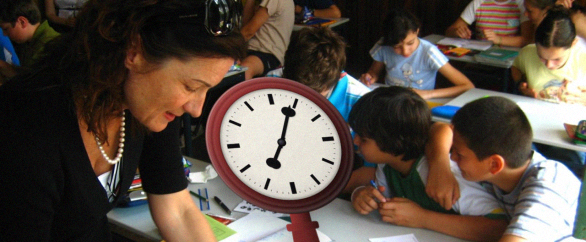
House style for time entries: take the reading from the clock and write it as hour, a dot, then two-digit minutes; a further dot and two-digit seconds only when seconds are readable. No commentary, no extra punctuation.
7.04
